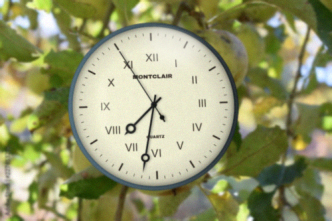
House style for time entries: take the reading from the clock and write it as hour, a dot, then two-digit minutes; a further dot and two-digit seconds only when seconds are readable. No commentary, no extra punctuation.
7.31.55
